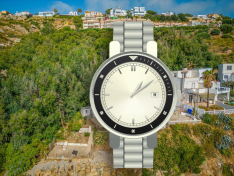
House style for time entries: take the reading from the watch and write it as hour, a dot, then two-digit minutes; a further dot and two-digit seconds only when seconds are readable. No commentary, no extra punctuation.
1.09
